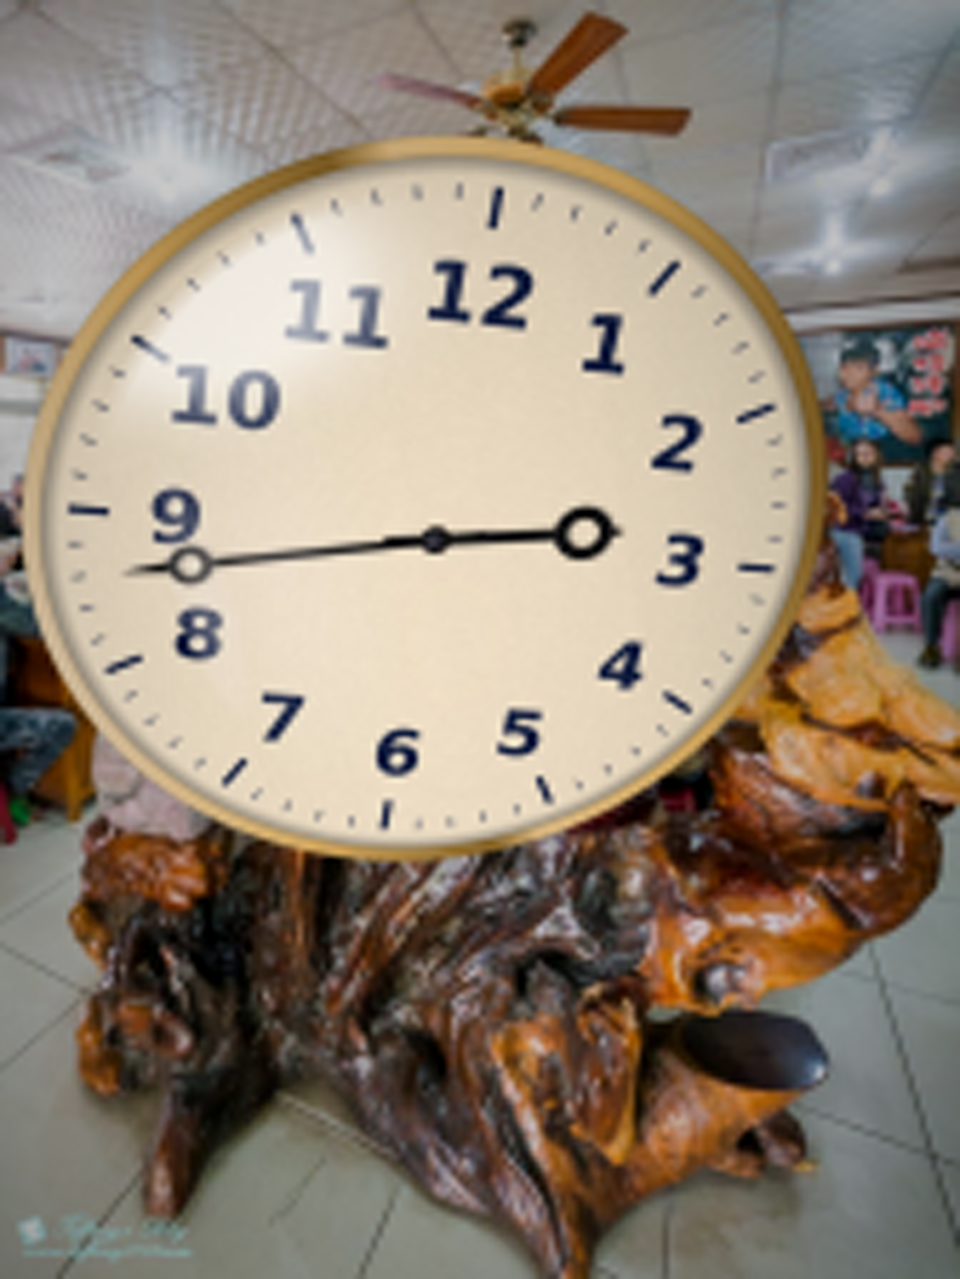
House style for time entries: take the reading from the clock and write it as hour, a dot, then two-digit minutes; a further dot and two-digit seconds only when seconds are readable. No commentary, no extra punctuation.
2.43
